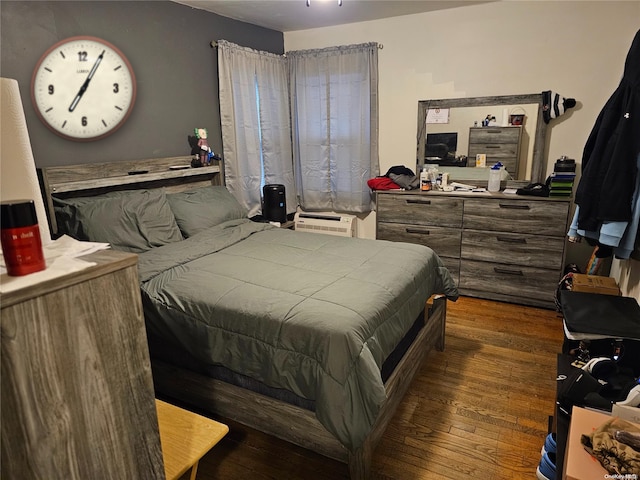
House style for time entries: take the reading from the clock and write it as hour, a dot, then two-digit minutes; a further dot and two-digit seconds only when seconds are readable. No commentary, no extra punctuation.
7.05
